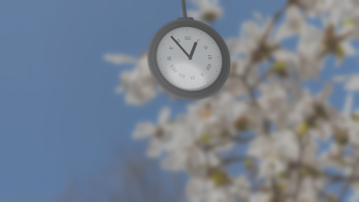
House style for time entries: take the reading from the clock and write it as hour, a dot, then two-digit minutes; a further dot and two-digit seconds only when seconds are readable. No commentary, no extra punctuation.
12.54
